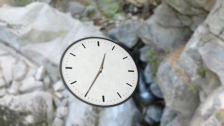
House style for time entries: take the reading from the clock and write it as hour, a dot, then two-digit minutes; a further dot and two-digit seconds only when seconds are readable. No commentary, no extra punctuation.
12.35
